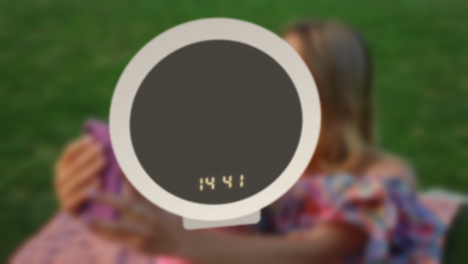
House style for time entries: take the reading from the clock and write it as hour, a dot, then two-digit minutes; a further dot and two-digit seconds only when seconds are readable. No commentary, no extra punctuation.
14.41
